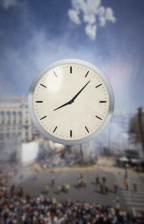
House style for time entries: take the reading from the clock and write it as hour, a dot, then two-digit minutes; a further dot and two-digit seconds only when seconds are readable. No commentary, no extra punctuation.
8.07
